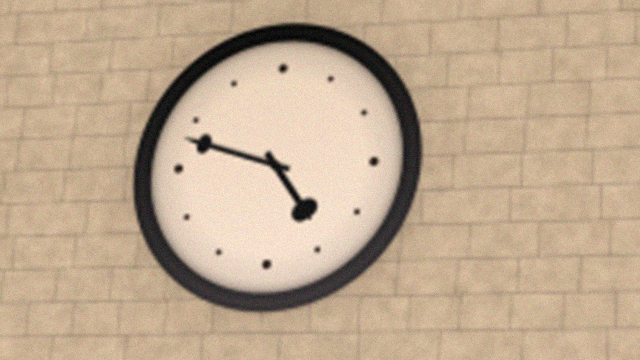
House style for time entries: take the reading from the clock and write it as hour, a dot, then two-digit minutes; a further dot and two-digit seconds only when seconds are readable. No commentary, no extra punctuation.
4.48
